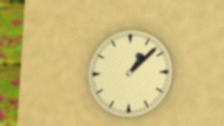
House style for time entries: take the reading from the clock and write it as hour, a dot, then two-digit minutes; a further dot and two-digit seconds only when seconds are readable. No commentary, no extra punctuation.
1.08
